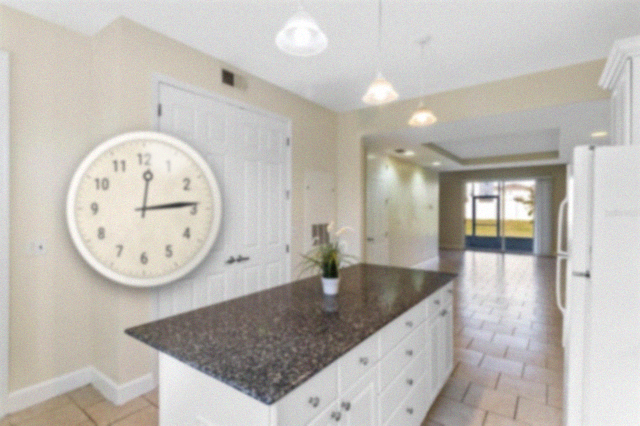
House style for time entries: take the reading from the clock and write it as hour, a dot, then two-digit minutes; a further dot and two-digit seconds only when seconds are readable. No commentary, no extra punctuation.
12.14
